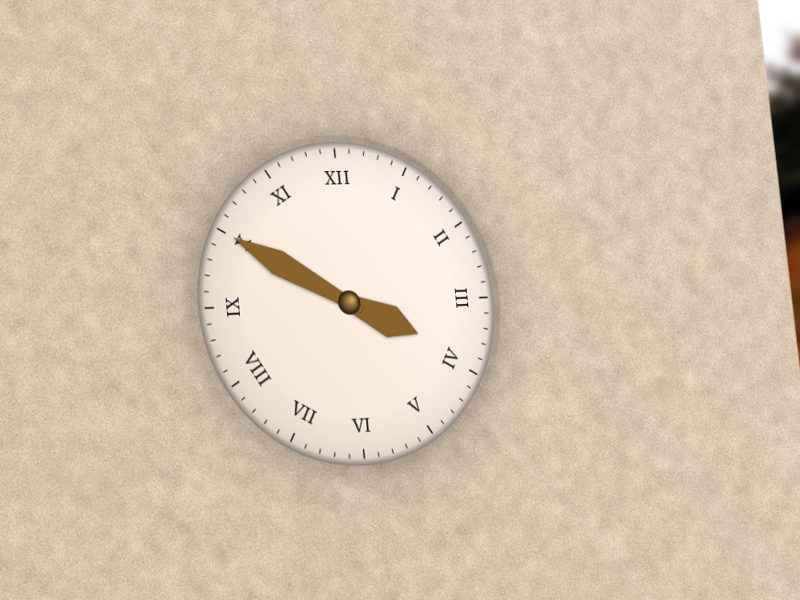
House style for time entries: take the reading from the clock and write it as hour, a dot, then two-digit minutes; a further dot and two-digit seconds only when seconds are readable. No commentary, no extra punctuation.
3.50
